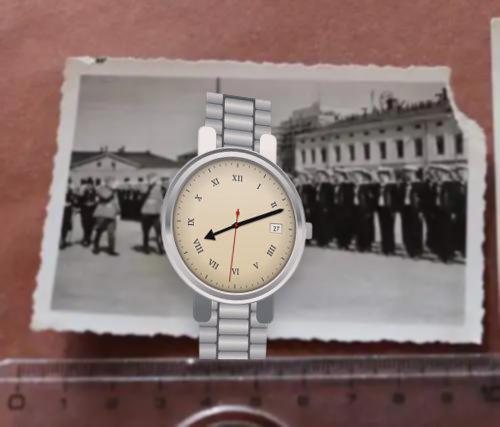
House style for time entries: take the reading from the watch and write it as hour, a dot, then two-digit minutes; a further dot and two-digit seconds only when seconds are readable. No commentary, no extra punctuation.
8.11.31
